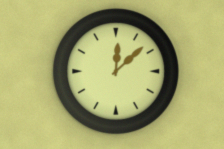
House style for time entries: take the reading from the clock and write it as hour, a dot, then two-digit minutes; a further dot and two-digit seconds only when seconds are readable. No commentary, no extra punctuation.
12.08
